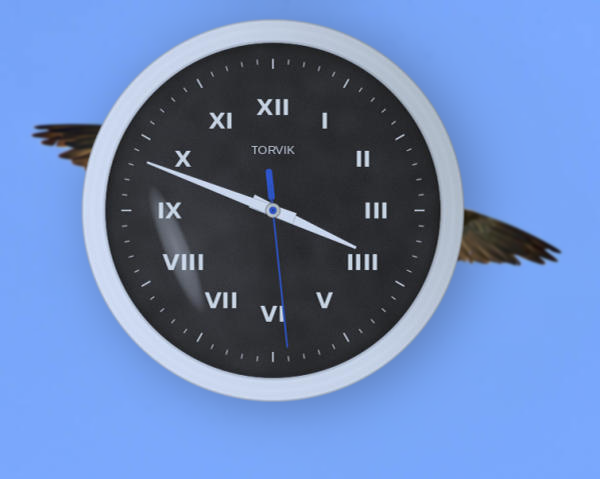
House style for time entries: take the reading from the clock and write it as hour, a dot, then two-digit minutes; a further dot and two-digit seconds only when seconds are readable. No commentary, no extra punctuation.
3.48.29
